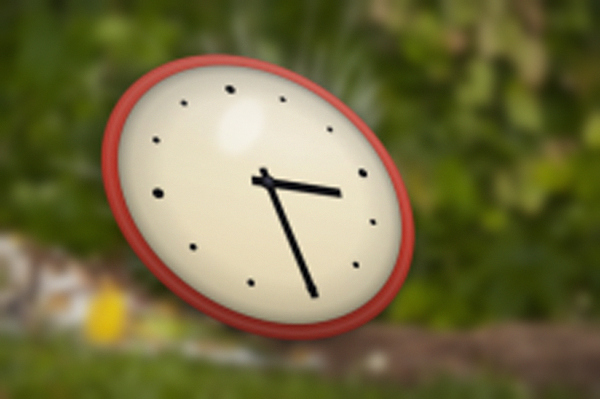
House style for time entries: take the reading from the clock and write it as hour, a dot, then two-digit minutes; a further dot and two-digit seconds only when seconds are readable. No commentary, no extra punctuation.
3.30
